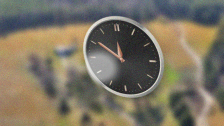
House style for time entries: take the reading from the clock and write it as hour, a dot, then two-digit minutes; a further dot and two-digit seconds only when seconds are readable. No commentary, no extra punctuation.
11.51
